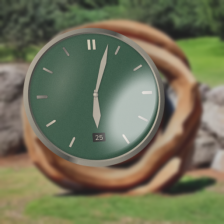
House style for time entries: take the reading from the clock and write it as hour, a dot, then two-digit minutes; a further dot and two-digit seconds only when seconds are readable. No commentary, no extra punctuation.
6.03
